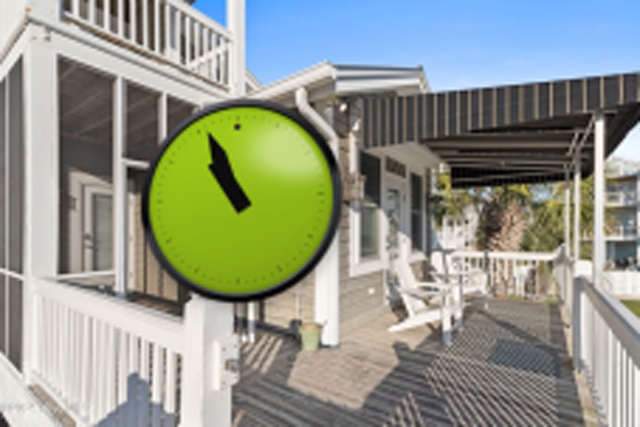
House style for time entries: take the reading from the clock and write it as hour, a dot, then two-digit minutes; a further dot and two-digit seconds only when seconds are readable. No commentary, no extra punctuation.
10.56
